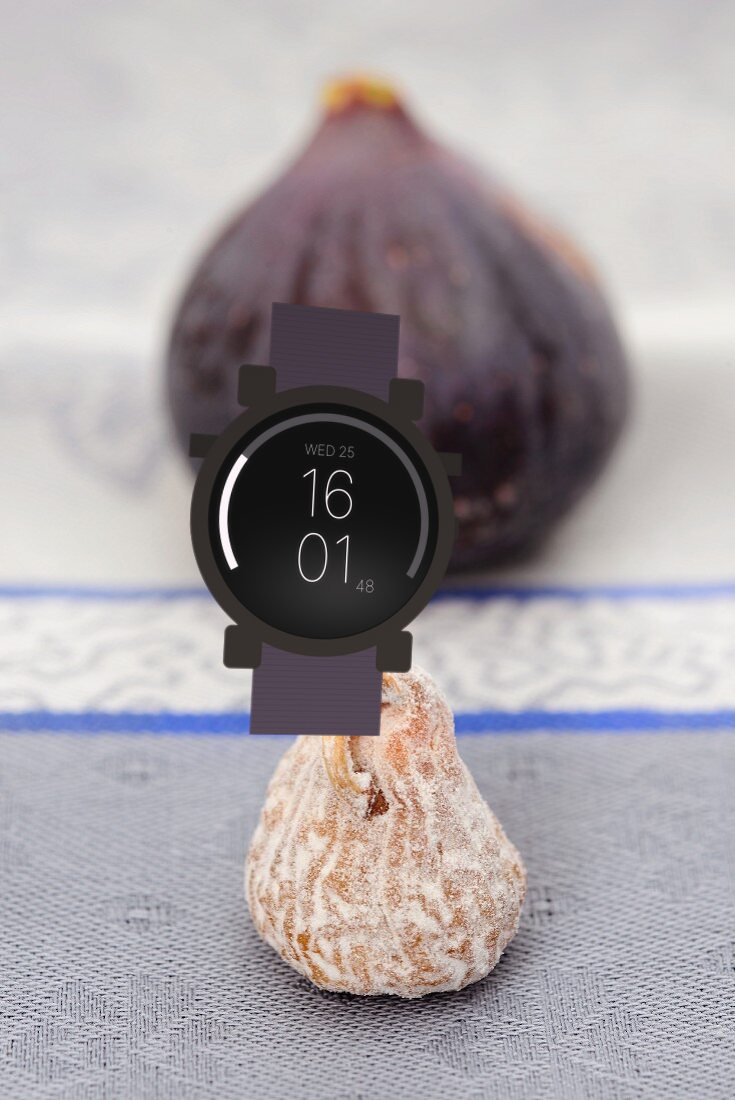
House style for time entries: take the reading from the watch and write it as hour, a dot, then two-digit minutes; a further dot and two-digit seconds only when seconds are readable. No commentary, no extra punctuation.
16.01.48
